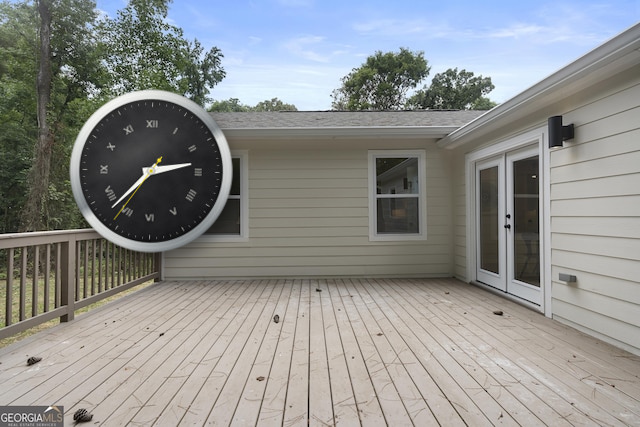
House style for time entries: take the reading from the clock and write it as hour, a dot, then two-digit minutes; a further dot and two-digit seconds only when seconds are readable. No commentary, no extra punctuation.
2.37.36
